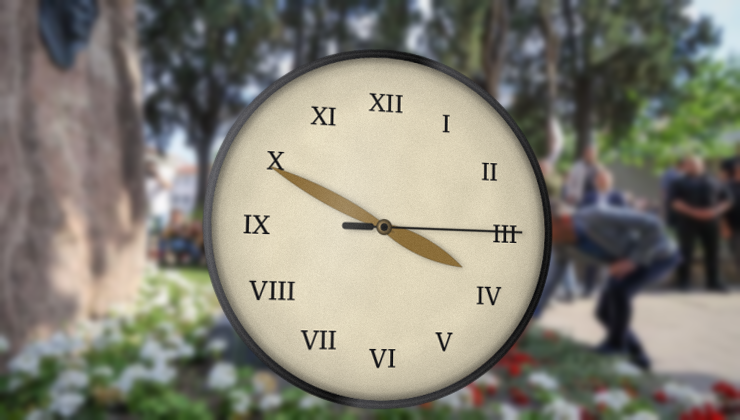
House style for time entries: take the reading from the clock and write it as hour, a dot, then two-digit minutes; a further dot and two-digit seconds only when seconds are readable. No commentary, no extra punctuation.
3.49.15
